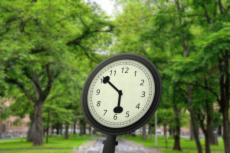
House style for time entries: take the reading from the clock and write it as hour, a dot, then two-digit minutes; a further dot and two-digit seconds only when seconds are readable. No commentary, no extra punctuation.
5.51
